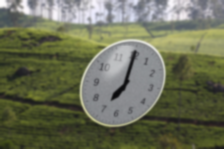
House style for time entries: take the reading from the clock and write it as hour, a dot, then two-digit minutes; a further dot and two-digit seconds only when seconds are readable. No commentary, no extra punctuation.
7.00
